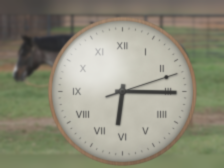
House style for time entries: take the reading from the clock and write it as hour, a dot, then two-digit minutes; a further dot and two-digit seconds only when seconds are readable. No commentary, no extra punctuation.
6.15.12
